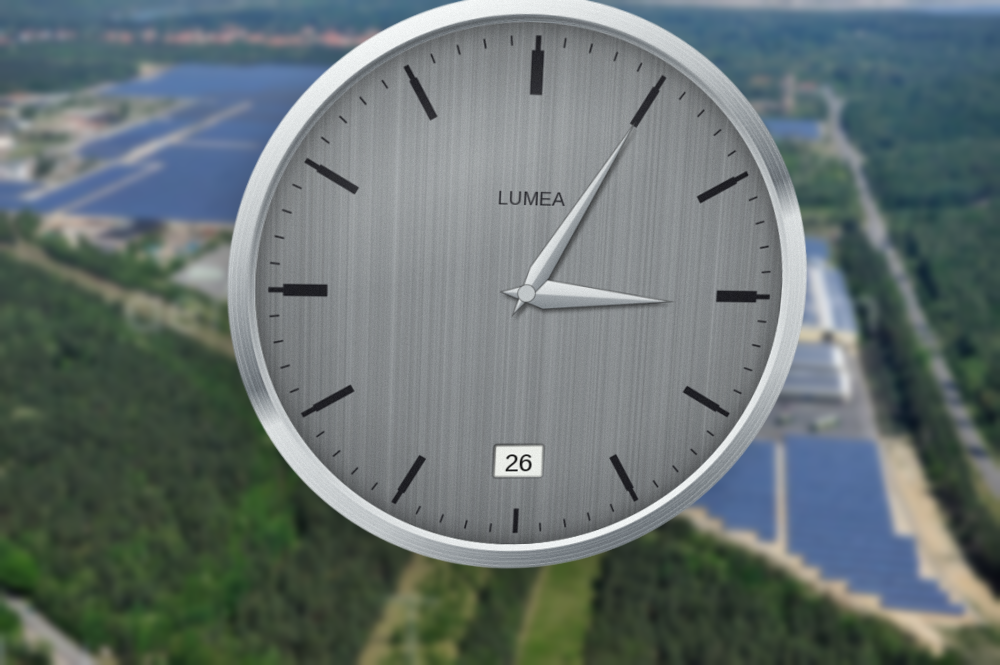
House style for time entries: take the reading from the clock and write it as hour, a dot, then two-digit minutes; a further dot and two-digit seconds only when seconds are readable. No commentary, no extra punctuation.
3.05
